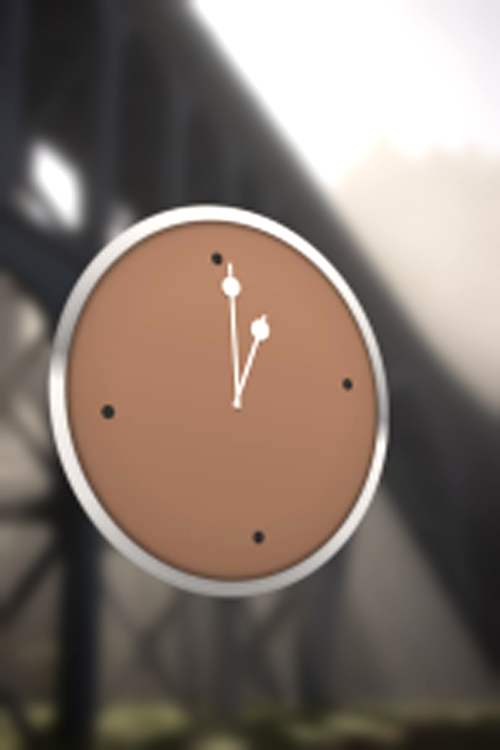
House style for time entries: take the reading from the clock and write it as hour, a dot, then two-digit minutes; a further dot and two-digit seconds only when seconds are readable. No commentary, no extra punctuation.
1.01
